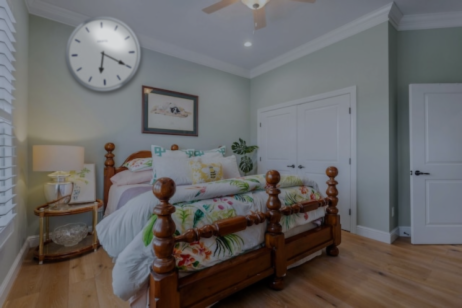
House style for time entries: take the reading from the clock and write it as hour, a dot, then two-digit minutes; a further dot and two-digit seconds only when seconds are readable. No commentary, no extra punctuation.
6.20
